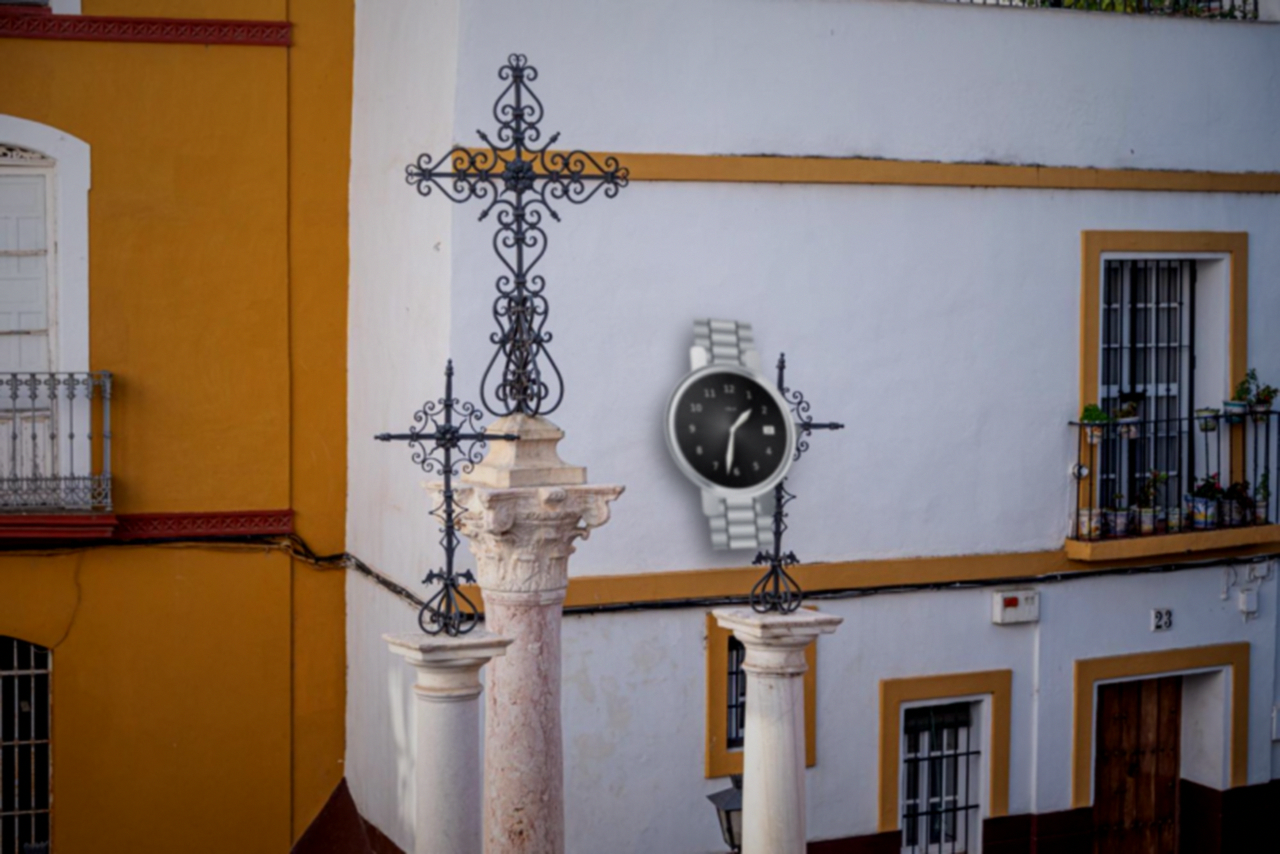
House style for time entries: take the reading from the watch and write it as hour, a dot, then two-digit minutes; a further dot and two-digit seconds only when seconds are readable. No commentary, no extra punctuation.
1.32
